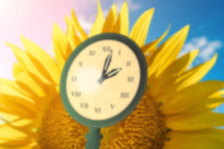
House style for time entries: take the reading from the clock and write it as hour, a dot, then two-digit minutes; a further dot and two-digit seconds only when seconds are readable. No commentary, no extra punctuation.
2.02
